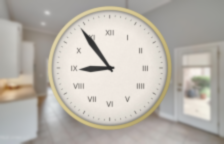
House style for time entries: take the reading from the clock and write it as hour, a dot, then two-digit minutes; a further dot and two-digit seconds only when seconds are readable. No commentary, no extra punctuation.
8.54
